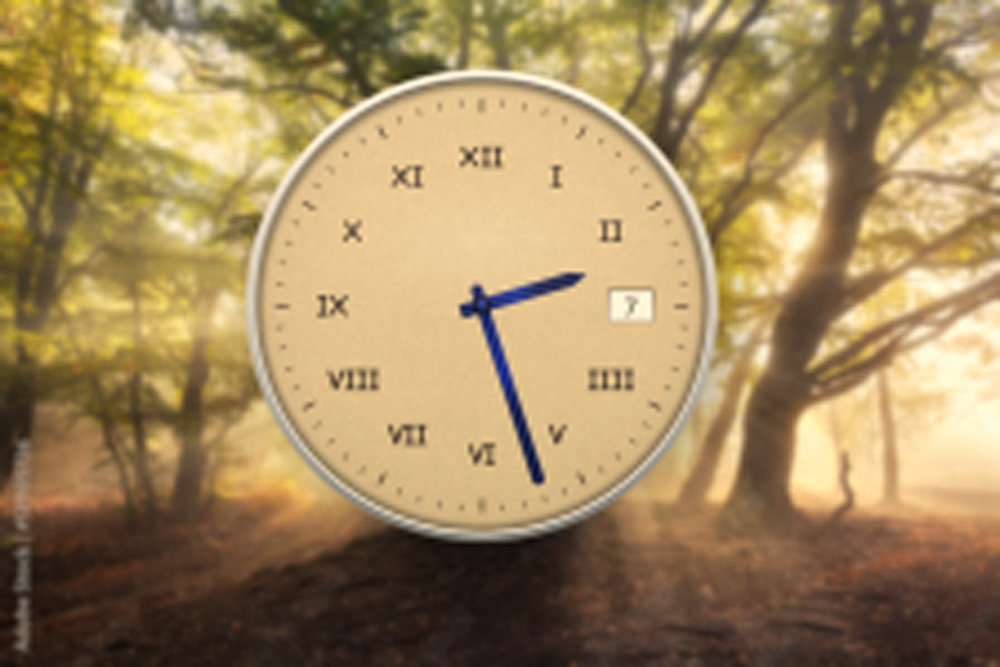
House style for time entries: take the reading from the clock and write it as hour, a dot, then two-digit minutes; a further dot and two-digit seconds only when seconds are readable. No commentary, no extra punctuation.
2.27
